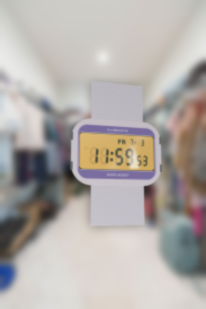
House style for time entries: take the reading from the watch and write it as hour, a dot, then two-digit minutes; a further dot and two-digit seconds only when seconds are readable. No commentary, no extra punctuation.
11.59.53
